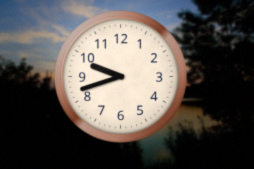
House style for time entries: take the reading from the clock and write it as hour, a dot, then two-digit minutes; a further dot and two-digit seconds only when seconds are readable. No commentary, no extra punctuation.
9.42
